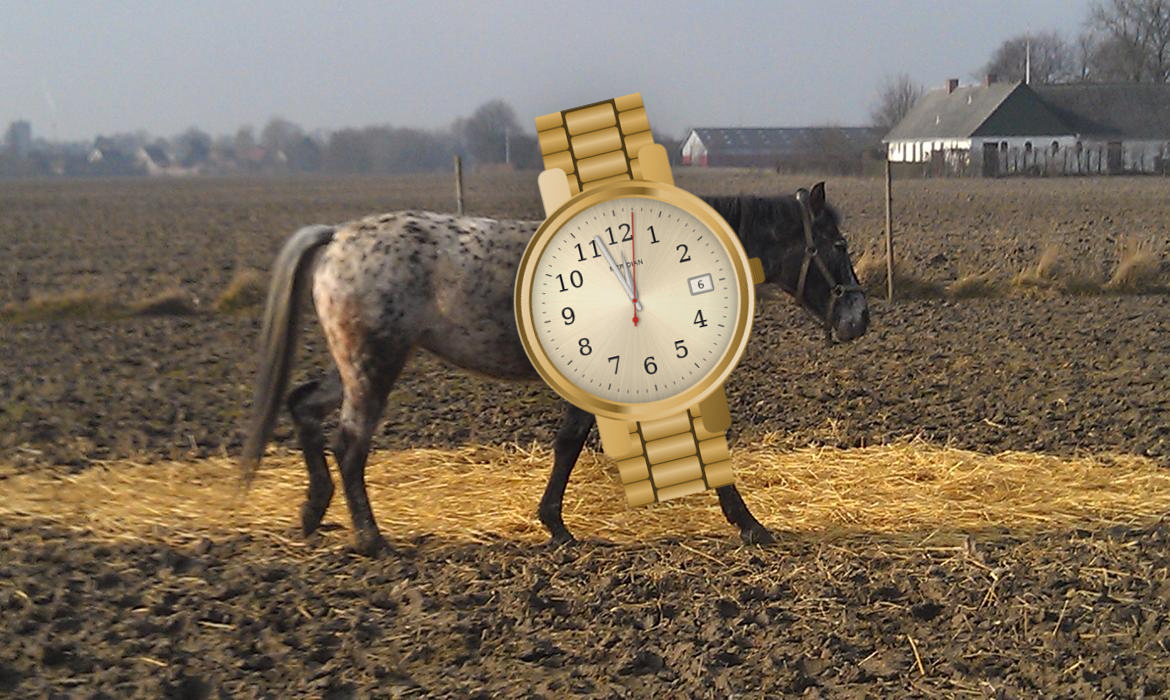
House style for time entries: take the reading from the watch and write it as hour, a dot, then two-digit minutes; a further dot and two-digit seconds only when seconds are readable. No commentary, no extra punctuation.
11.57.02
